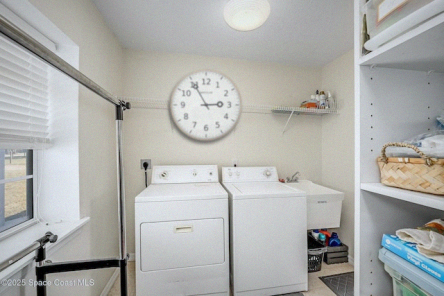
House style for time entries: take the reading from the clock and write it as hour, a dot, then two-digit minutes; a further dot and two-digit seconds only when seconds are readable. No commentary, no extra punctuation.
2.55
